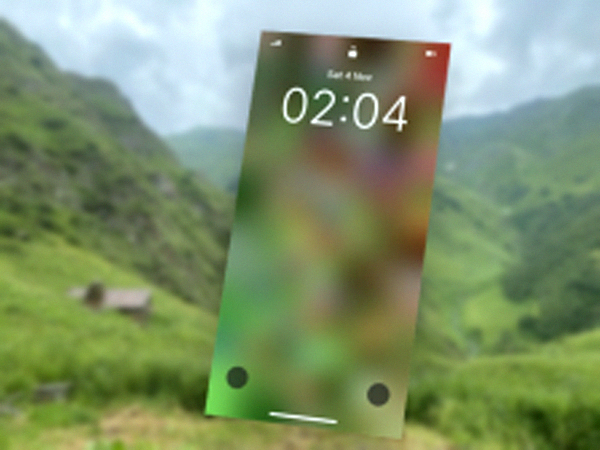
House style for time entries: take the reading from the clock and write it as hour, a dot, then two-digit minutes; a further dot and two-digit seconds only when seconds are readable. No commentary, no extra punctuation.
2.04
